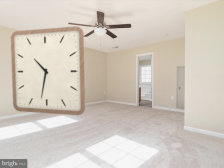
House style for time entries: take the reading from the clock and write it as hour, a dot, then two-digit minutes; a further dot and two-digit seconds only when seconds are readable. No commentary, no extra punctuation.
10.32
